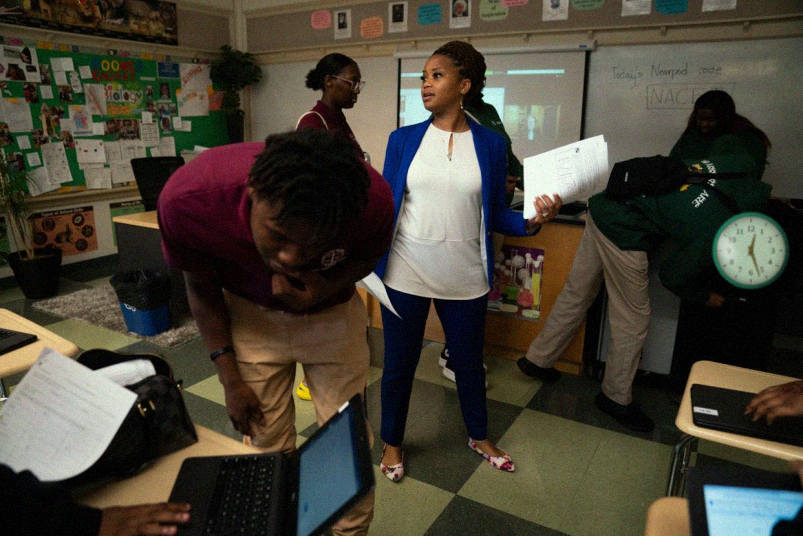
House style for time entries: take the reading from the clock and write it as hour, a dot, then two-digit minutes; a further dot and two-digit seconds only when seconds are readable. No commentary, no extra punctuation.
12.27
